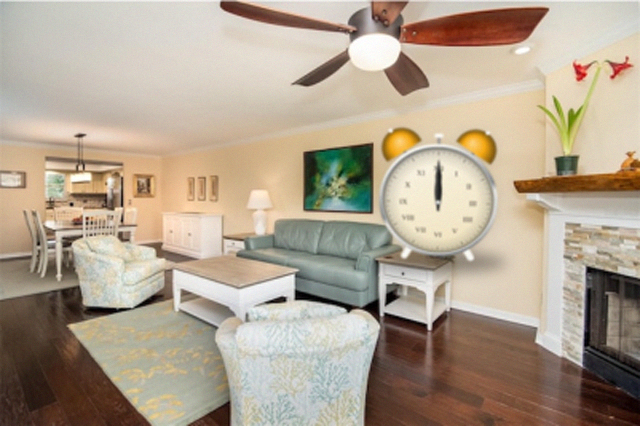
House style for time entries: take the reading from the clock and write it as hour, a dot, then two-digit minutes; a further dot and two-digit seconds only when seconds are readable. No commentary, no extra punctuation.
12.00
